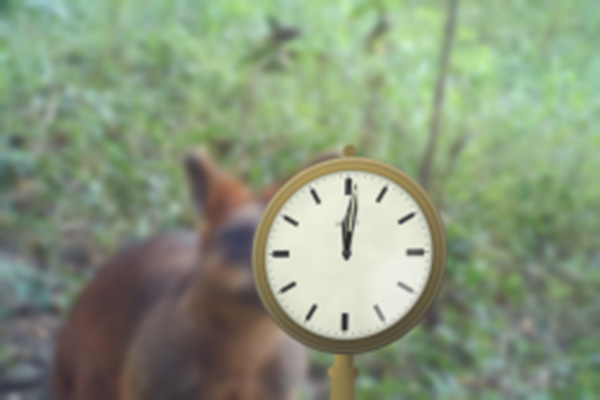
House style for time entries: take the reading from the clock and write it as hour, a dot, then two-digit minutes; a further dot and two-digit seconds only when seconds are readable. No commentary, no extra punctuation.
12.01
